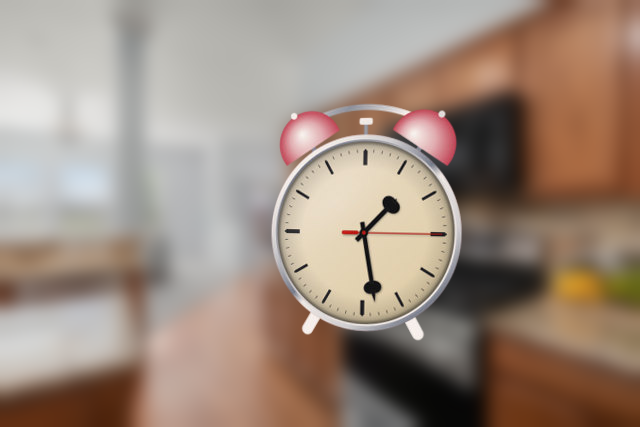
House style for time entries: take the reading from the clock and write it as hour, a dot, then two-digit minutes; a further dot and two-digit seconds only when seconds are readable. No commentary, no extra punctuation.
1.28.15
